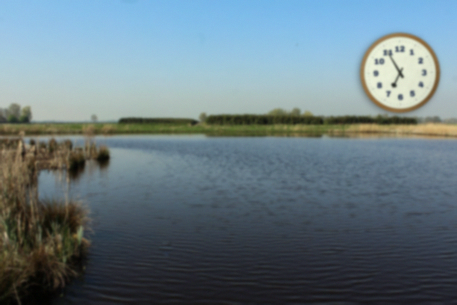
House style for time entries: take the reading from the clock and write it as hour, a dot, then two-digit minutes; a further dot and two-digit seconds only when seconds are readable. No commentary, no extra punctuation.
6.55
